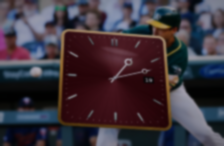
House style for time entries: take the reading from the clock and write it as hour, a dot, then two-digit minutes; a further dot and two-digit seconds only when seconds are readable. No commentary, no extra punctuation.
1.12
